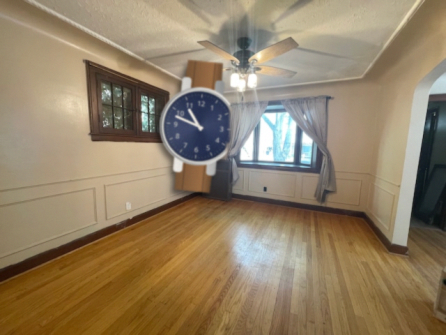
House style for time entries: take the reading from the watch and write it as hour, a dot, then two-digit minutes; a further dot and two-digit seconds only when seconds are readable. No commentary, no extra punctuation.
10.48
